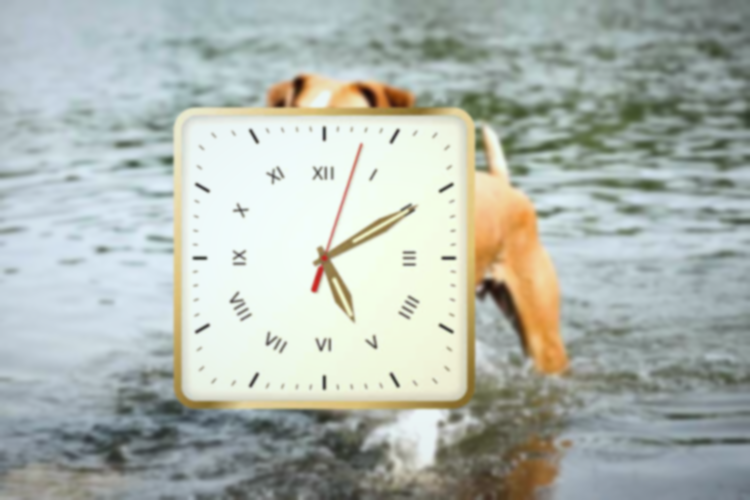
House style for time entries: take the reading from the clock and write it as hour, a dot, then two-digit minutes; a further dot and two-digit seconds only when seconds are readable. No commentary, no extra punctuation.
5.10.03
